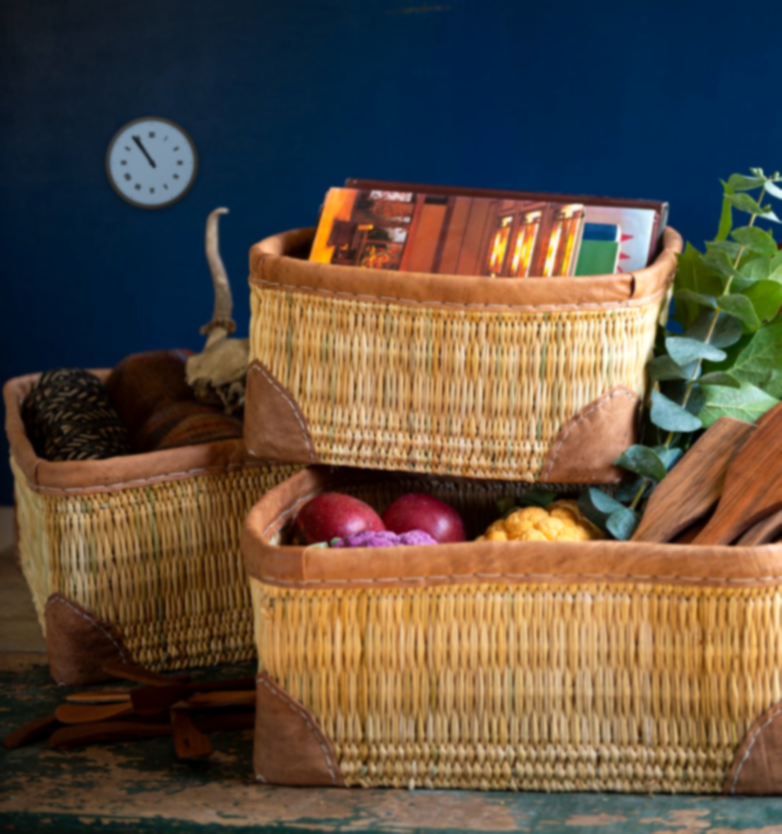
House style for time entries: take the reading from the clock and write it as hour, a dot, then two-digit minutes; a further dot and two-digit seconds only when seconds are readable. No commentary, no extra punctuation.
10.54
